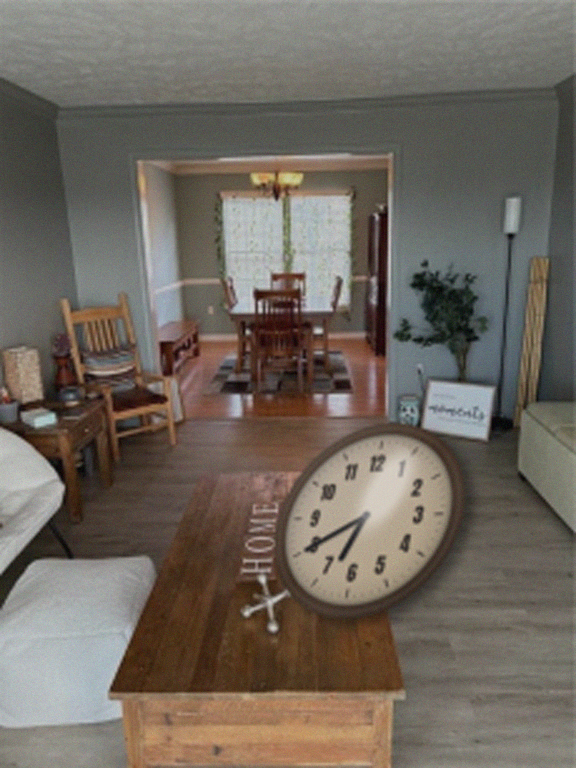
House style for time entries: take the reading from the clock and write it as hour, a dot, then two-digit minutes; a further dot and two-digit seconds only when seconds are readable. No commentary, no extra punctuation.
6.40
